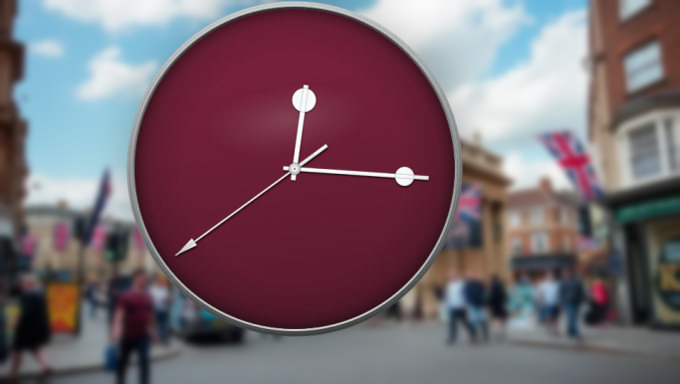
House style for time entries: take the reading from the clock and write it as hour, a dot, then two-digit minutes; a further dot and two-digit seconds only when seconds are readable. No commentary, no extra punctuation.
12.15.39
